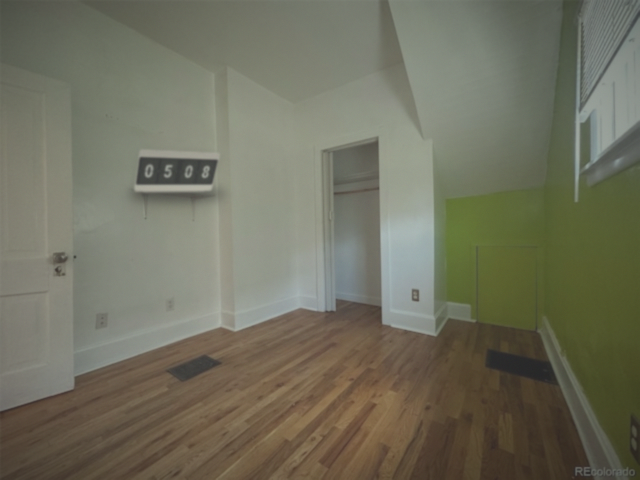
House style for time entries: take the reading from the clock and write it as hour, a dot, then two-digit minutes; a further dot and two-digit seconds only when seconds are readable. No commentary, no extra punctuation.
5.08
